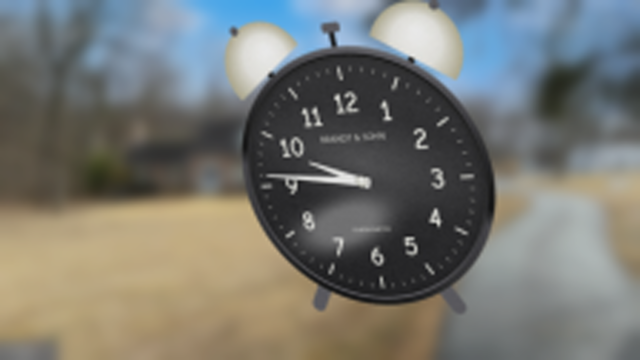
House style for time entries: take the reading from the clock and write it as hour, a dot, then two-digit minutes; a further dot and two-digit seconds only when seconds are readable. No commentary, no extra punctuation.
9.46
